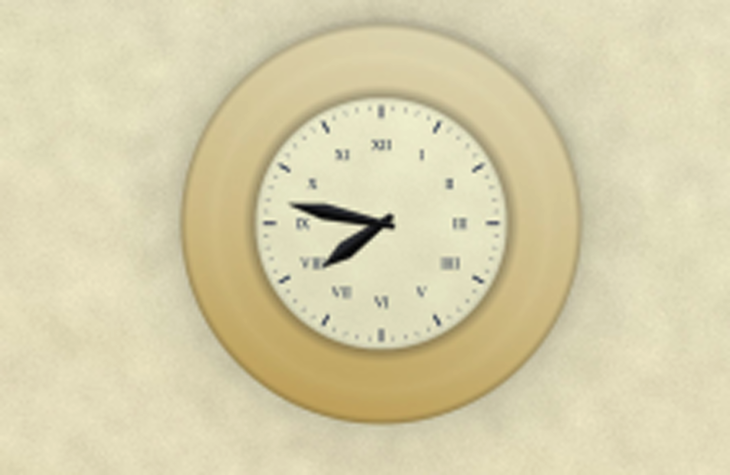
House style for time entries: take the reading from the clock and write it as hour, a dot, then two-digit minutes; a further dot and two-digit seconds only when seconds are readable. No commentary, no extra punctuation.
7.47
